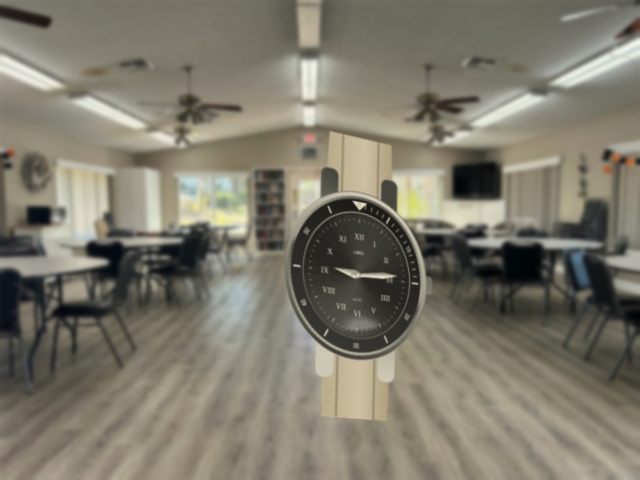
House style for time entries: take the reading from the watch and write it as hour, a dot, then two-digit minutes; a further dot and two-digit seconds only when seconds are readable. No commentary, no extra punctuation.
9.14
